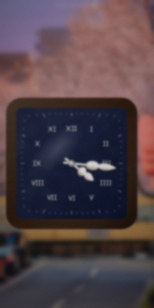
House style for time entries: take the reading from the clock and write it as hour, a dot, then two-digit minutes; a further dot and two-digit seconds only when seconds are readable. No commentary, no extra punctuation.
4.16
